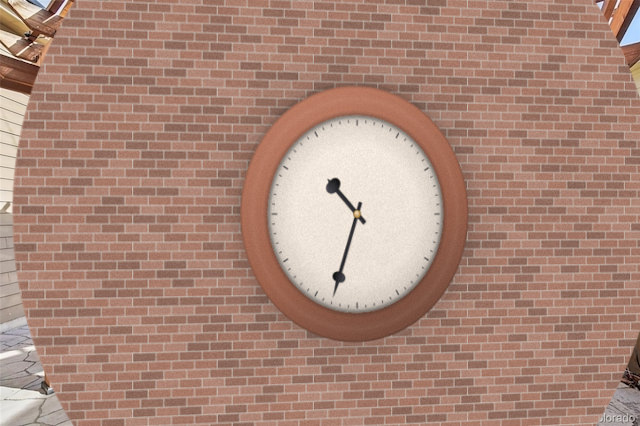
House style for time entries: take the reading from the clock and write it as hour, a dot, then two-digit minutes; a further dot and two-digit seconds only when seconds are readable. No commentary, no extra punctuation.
10.33
